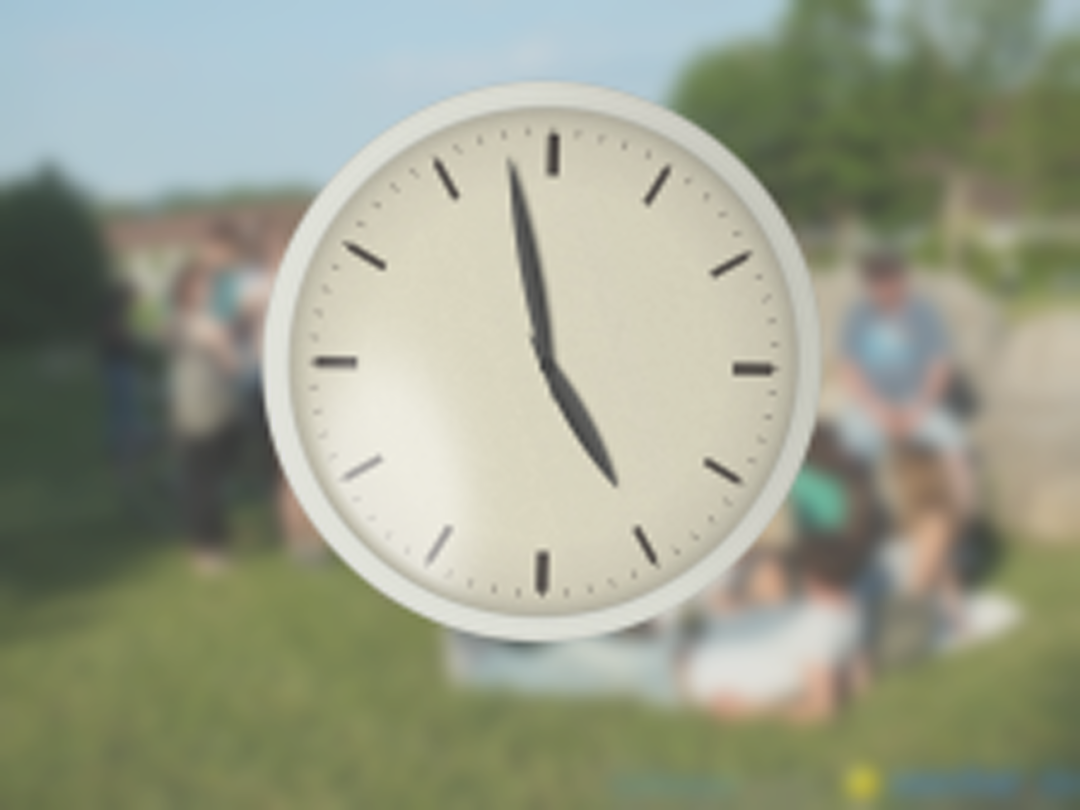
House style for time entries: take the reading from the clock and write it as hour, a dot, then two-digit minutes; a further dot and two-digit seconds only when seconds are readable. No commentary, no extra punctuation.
4.58
